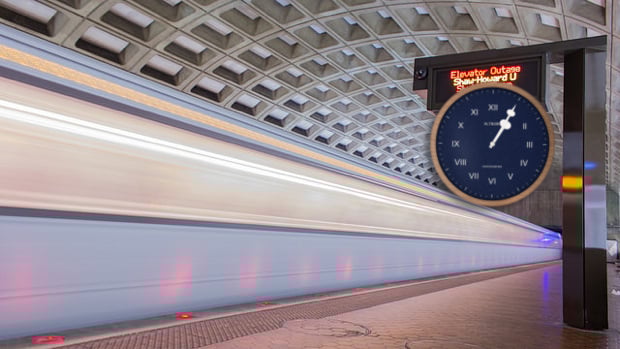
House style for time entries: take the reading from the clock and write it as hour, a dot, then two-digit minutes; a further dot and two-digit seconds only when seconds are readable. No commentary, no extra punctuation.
1.05
